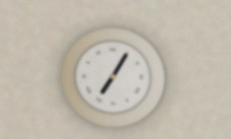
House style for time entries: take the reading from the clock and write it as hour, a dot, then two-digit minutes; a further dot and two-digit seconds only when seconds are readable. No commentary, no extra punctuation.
7.05
